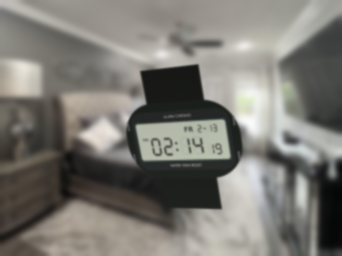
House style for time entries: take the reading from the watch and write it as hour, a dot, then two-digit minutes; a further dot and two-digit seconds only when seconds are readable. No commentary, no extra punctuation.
2.14.19
